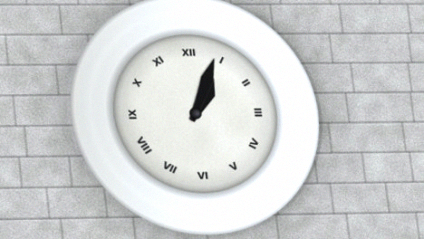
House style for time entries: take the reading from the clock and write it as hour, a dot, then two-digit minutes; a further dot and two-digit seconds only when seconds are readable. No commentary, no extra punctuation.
1.04
